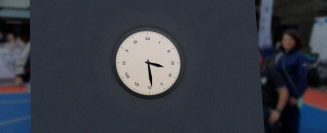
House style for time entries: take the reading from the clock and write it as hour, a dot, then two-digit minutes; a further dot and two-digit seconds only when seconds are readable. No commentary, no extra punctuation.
3.29
